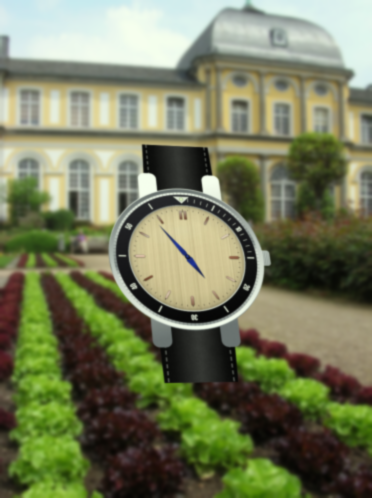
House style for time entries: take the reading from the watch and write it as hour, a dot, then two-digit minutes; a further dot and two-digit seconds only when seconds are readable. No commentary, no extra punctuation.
4.54
